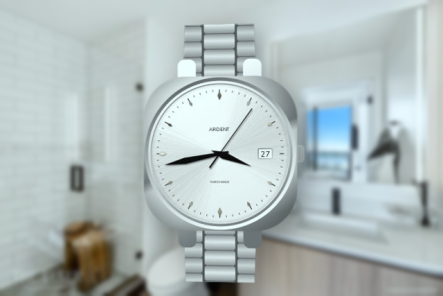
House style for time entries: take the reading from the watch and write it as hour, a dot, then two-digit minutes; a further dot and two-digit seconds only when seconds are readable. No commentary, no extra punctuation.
3.43.06
